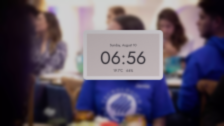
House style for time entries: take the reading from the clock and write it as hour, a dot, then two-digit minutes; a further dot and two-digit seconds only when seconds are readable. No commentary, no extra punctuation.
6.56
